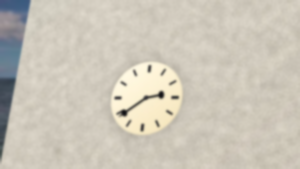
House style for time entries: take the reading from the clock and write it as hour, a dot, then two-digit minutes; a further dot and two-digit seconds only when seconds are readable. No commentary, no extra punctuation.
2.39
